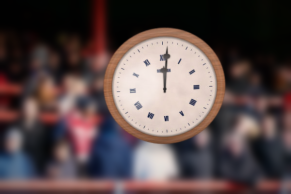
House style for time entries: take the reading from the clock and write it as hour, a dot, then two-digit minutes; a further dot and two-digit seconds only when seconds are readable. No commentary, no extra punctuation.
12.01
